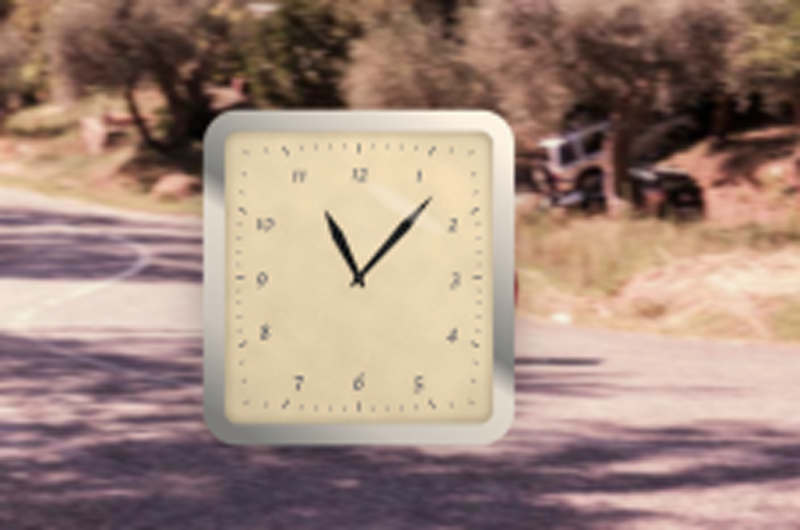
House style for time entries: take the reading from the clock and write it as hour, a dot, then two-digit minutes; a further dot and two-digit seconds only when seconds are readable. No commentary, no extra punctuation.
11.07
